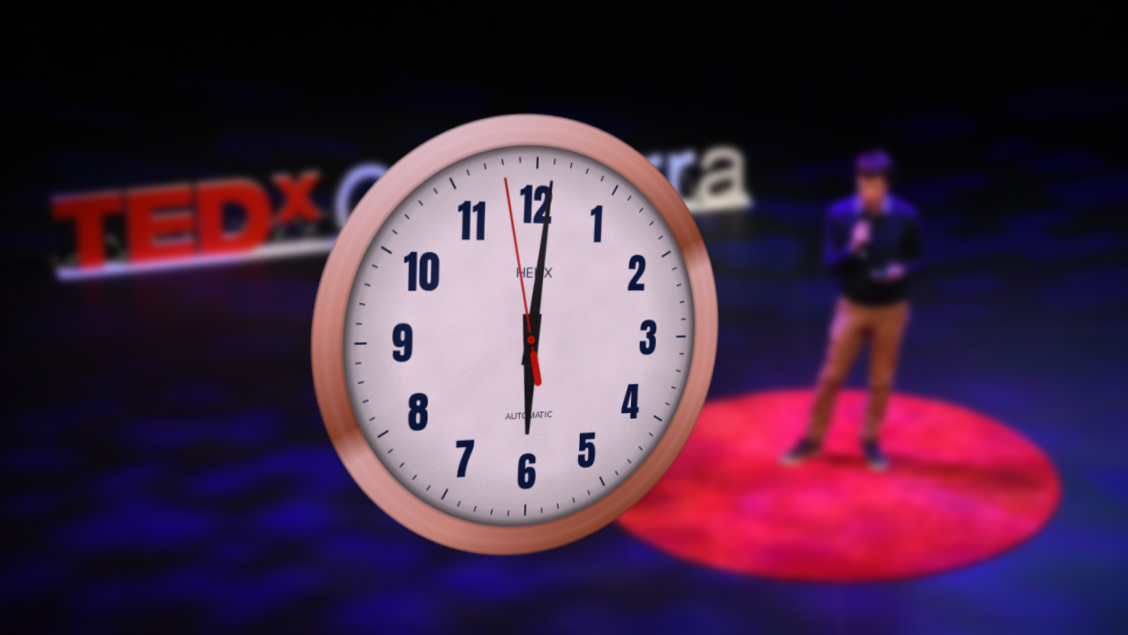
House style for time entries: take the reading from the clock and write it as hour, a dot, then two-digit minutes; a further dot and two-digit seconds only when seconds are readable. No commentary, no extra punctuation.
6.00.58
